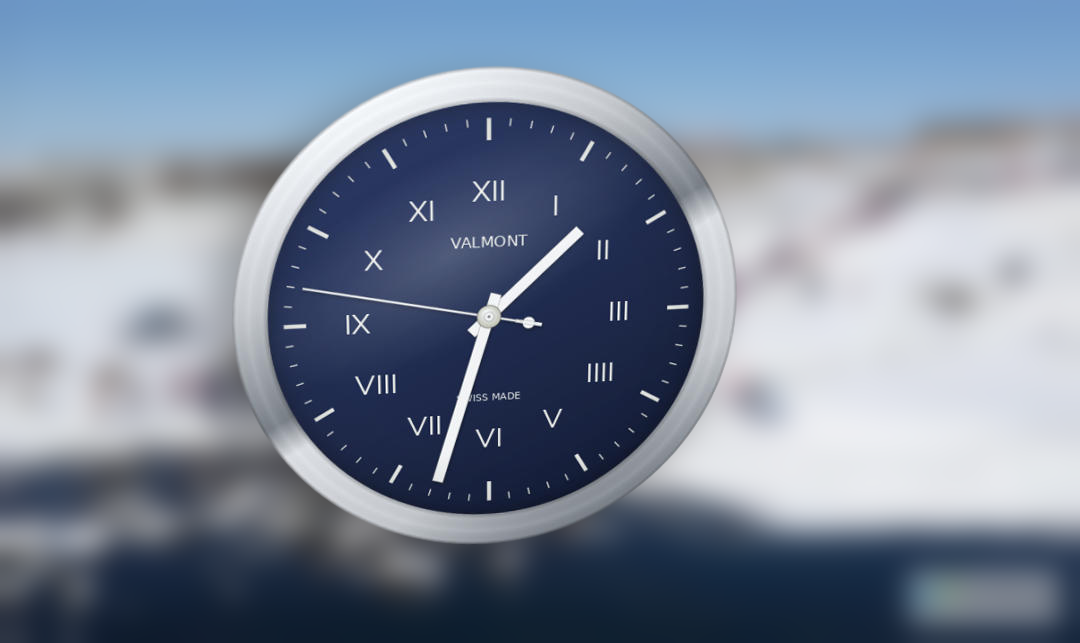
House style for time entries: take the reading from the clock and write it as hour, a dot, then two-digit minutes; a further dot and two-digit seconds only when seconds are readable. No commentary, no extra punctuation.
1.32.47
